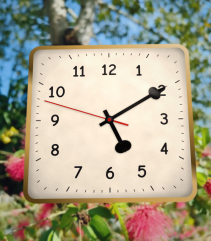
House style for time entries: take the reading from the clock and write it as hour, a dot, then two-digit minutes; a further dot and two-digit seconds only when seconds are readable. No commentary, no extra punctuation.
5.09.48
